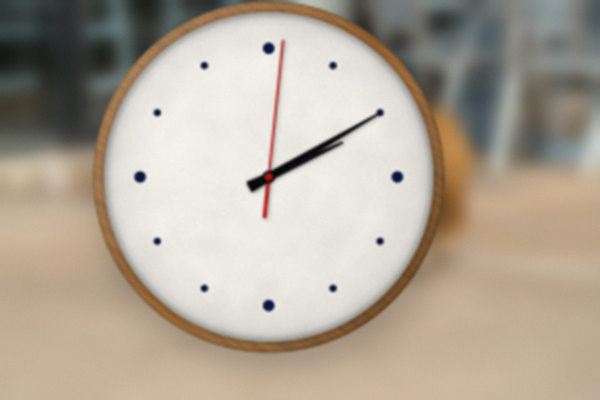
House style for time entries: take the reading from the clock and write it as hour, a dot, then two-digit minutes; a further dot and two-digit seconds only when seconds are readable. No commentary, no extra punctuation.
2.10.01
